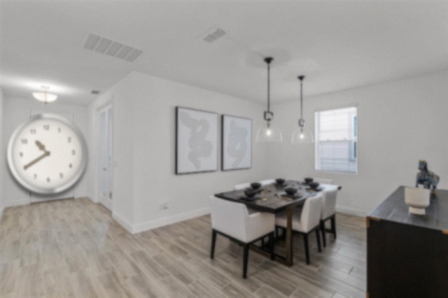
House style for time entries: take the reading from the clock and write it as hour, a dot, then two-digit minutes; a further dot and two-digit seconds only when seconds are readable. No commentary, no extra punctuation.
10.40
